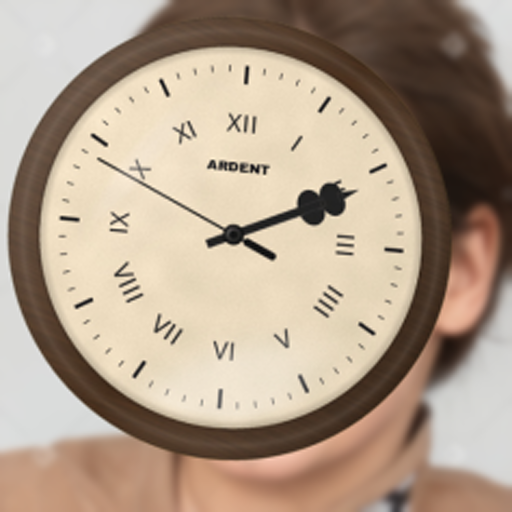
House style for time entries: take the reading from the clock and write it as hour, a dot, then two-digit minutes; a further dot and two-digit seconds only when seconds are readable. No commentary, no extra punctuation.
2.10.49
